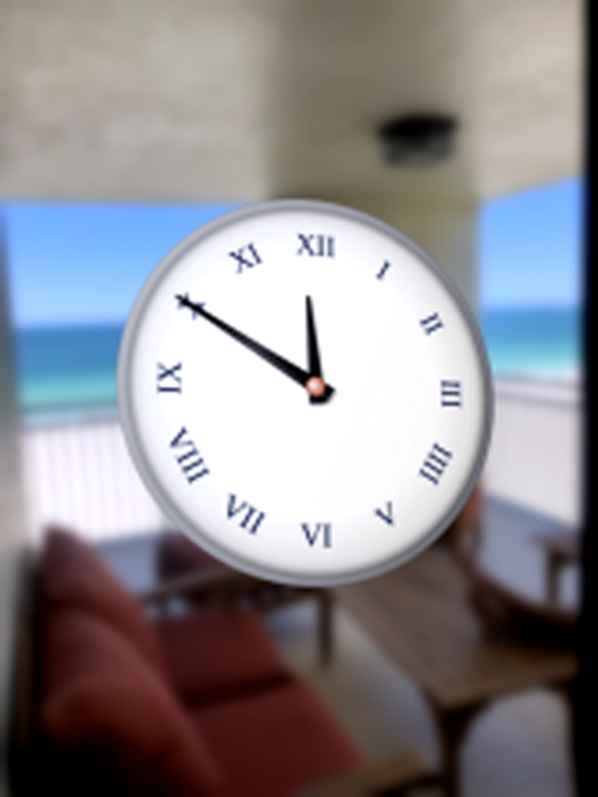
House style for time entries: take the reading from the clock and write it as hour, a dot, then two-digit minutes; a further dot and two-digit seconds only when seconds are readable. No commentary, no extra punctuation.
11.50
